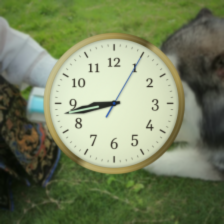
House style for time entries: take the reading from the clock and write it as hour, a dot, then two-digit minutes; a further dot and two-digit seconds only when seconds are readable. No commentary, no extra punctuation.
8.43.05
